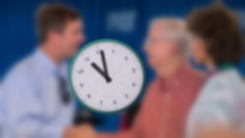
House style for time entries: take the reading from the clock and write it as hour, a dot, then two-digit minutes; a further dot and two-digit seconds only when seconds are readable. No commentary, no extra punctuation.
11.01
